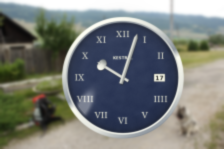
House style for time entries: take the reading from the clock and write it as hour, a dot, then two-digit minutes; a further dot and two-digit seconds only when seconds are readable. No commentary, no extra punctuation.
10.03
